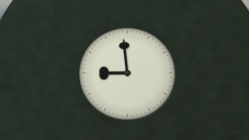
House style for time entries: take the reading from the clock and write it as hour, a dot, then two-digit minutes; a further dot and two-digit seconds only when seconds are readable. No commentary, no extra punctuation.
8.59
